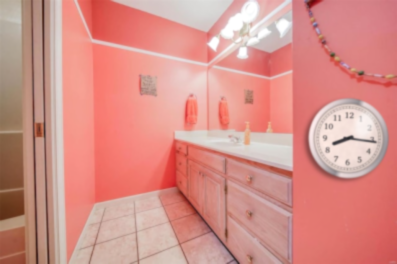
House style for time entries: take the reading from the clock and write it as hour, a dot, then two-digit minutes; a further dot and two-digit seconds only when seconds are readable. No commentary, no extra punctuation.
8.16
